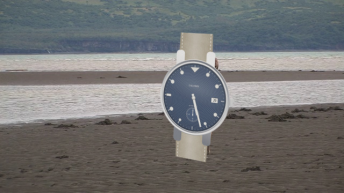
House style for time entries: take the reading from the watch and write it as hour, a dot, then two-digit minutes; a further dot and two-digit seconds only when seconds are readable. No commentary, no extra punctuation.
5.27
